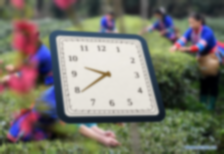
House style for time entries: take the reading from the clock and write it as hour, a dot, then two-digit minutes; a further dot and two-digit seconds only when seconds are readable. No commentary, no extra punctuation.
9.39
